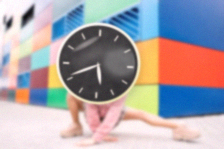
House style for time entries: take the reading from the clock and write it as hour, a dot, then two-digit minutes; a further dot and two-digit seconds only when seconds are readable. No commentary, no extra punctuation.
5.41
